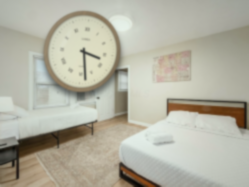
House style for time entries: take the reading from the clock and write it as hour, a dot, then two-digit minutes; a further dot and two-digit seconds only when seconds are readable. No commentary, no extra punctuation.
3.28
